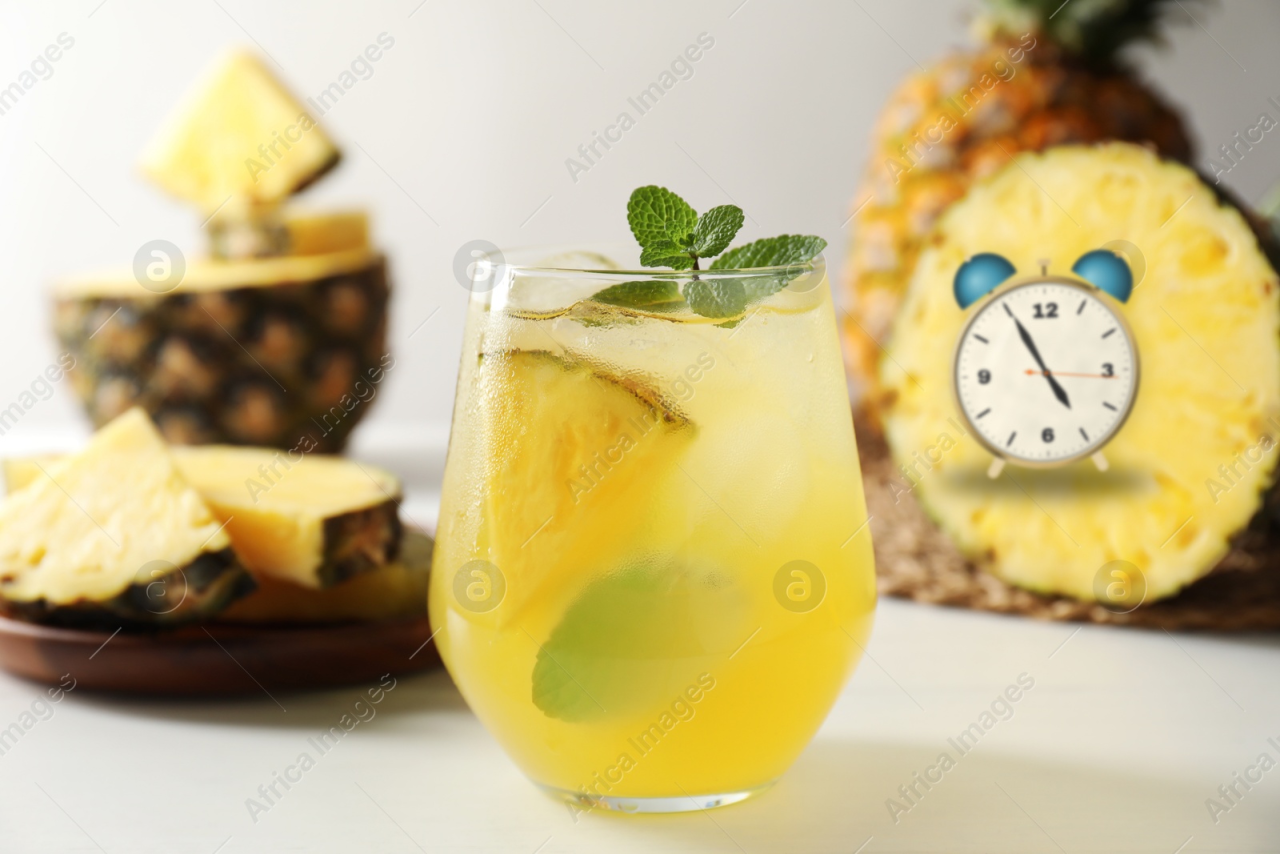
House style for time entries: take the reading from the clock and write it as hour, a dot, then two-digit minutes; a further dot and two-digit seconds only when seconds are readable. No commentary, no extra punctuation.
4.55.16
